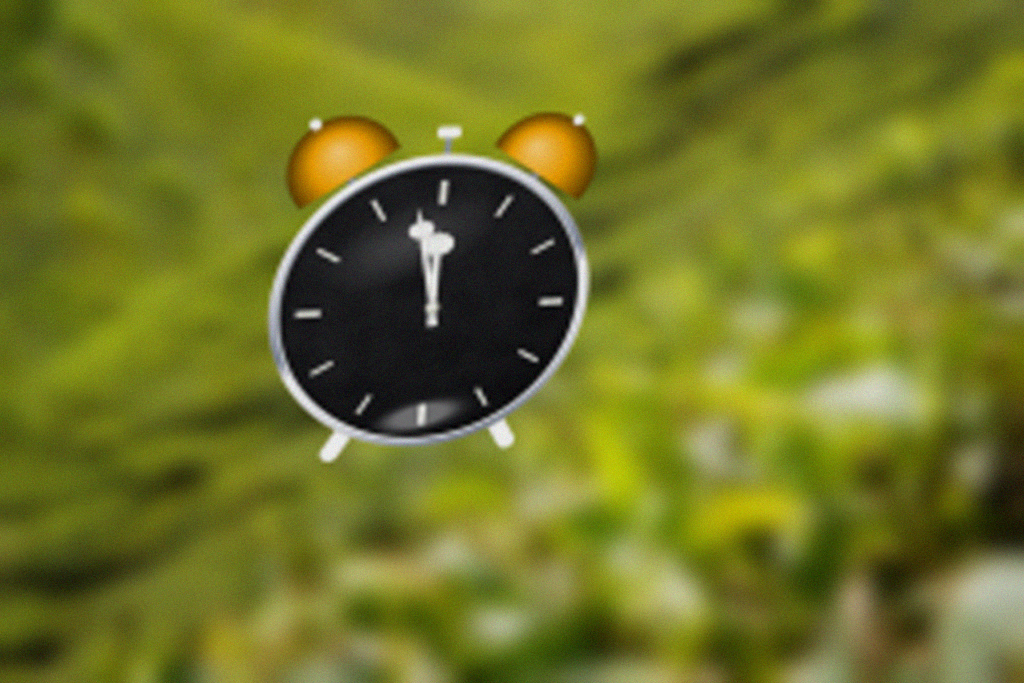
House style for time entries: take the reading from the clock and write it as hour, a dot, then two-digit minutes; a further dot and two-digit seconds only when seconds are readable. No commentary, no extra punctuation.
11.58
